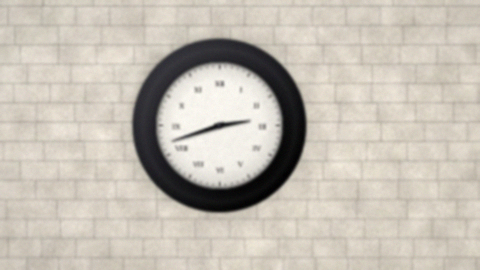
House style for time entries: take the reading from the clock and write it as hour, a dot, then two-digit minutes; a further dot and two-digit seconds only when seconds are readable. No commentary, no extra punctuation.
2.42
